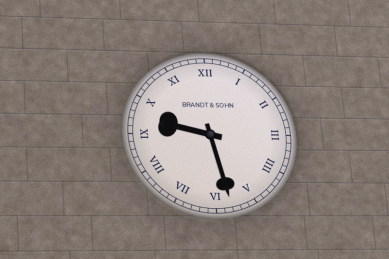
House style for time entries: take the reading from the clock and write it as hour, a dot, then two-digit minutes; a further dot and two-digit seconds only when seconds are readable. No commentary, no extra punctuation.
9.28
